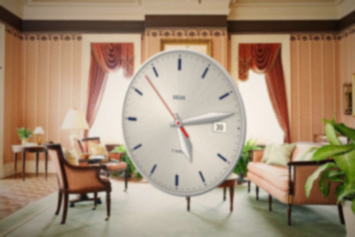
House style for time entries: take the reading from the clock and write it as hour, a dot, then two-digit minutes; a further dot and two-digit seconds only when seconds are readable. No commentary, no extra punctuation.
5.12.53
